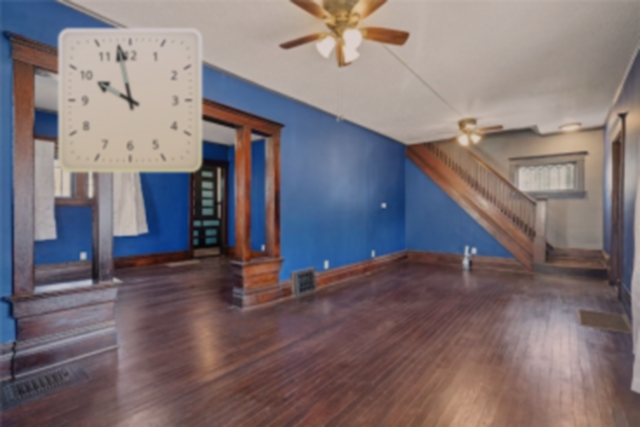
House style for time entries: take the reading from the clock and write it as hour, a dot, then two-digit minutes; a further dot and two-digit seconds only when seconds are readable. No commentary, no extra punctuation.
9.58
